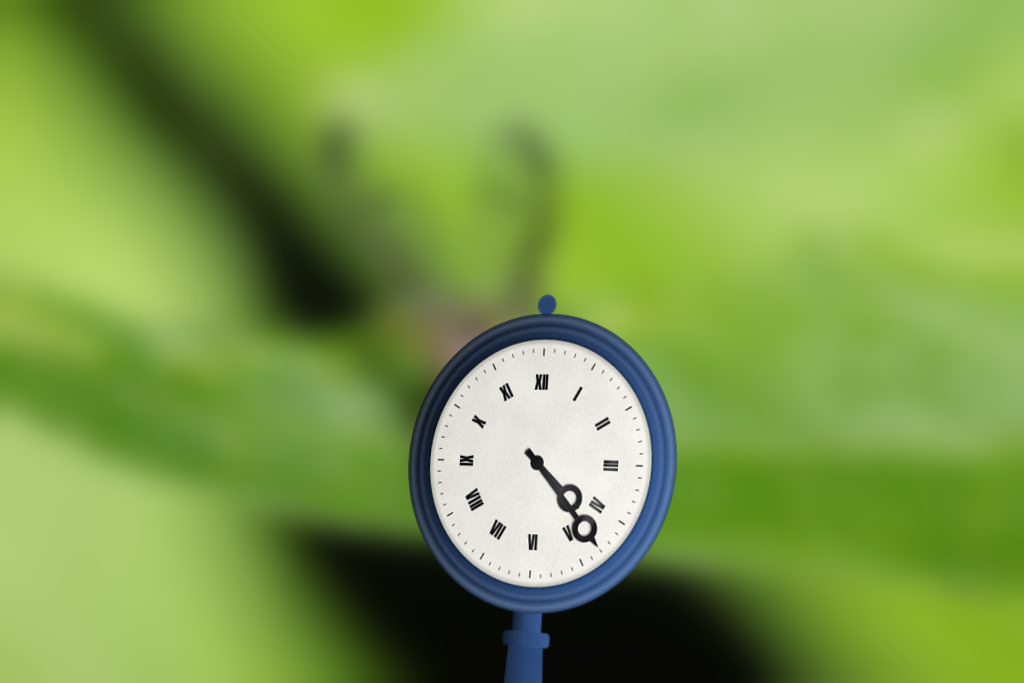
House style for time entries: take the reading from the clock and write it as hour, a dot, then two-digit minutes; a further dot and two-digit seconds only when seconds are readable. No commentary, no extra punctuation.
4.23
